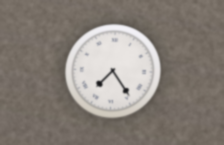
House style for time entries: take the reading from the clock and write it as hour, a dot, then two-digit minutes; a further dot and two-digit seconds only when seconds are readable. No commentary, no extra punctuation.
7.24
